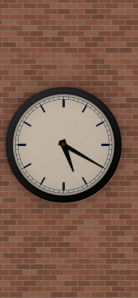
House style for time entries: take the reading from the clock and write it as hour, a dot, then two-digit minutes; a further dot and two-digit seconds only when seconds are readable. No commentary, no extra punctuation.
5.20
